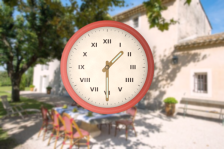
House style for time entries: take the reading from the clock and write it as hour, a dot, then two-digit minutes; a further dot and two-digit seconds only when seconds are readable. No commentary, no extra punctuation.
1.30
